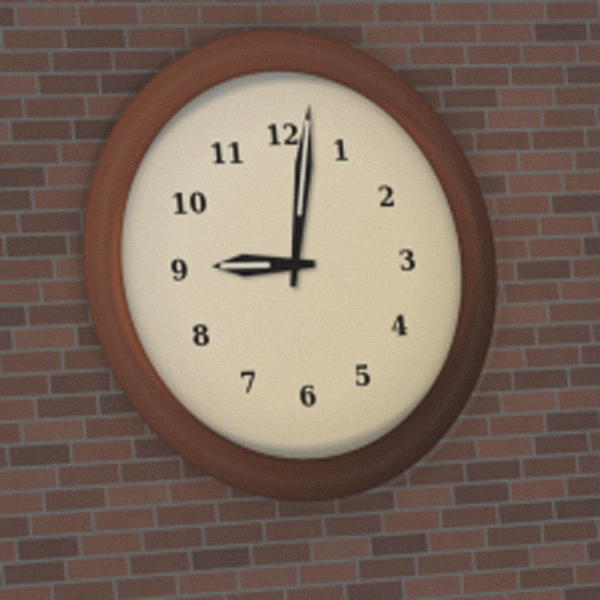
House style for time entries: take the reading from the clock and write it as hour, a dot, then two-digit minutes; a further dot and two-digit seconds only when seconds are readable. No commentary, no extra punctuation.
9.02
